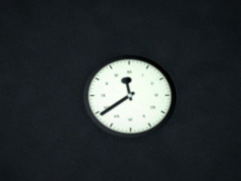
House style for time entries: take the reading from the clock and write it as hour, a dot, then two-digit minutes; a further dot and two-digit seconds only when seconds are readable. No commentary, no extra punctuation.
11.39
